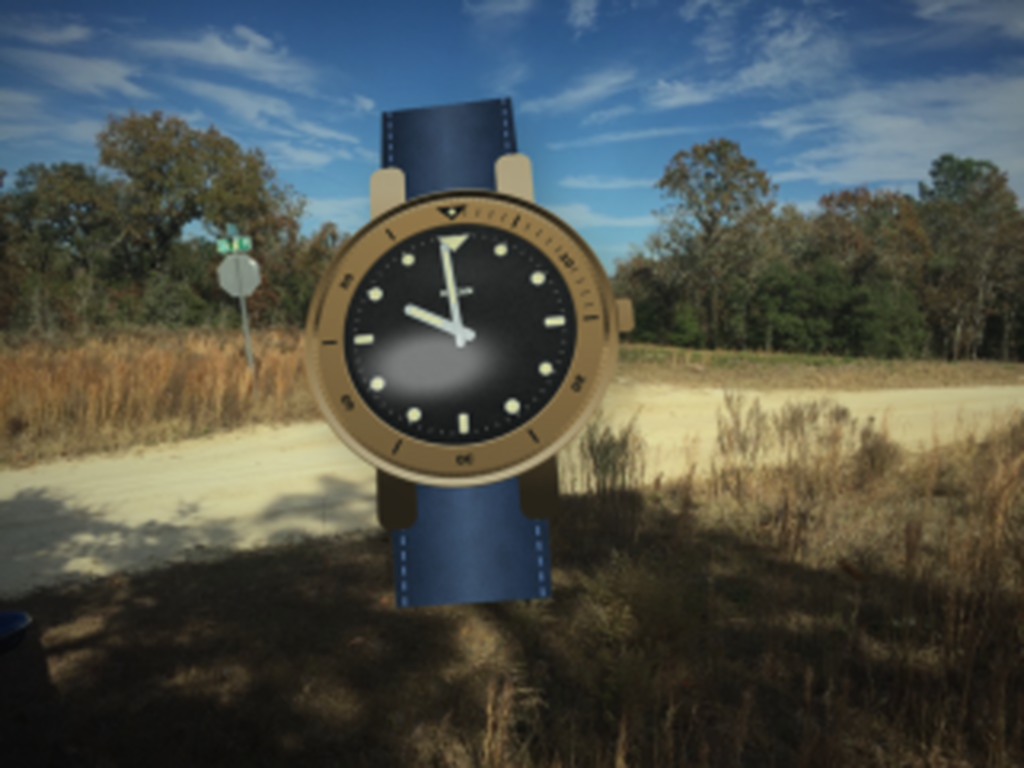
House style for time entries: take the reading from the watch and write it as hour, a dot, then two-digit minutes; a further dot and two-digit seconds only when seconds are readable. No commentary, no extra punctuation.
9.59
